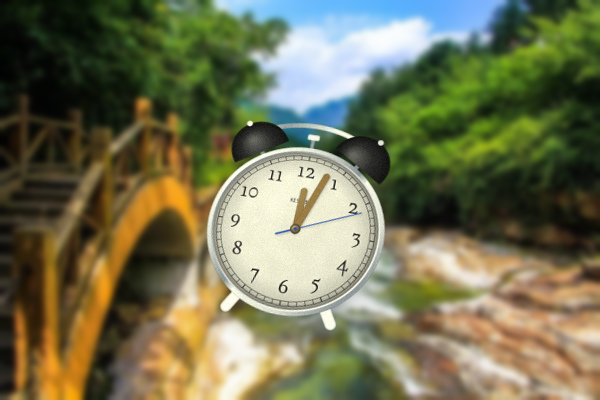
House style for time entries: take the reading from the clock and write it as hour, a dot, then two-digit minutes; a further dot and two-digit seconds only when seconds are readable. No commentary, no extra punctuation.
12.03.11
